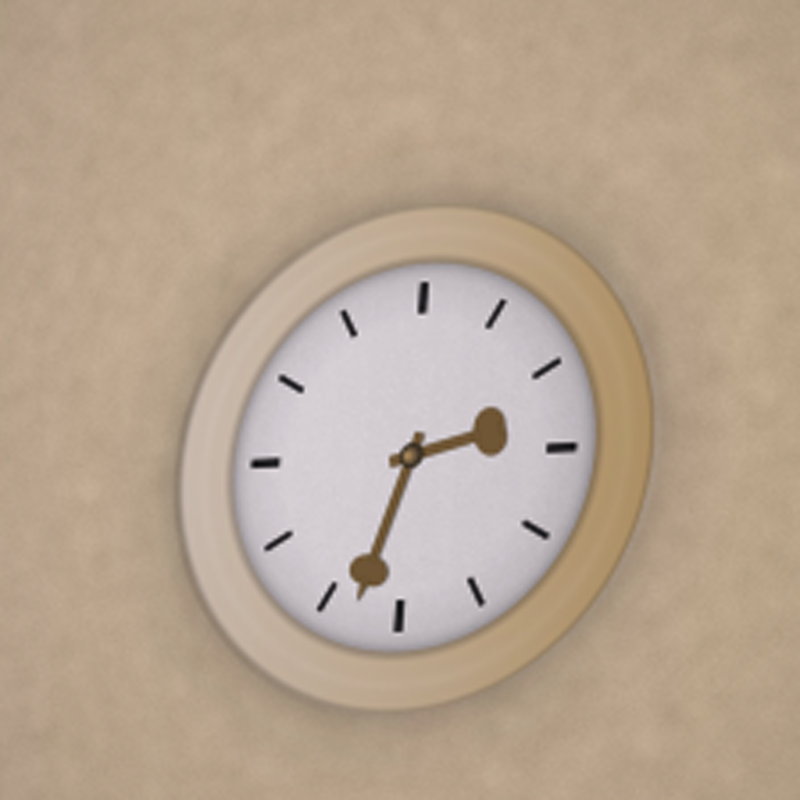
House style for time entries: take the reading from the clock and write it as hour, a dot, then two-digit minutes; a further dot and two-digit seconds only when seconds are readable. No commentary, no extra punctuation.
2.33
